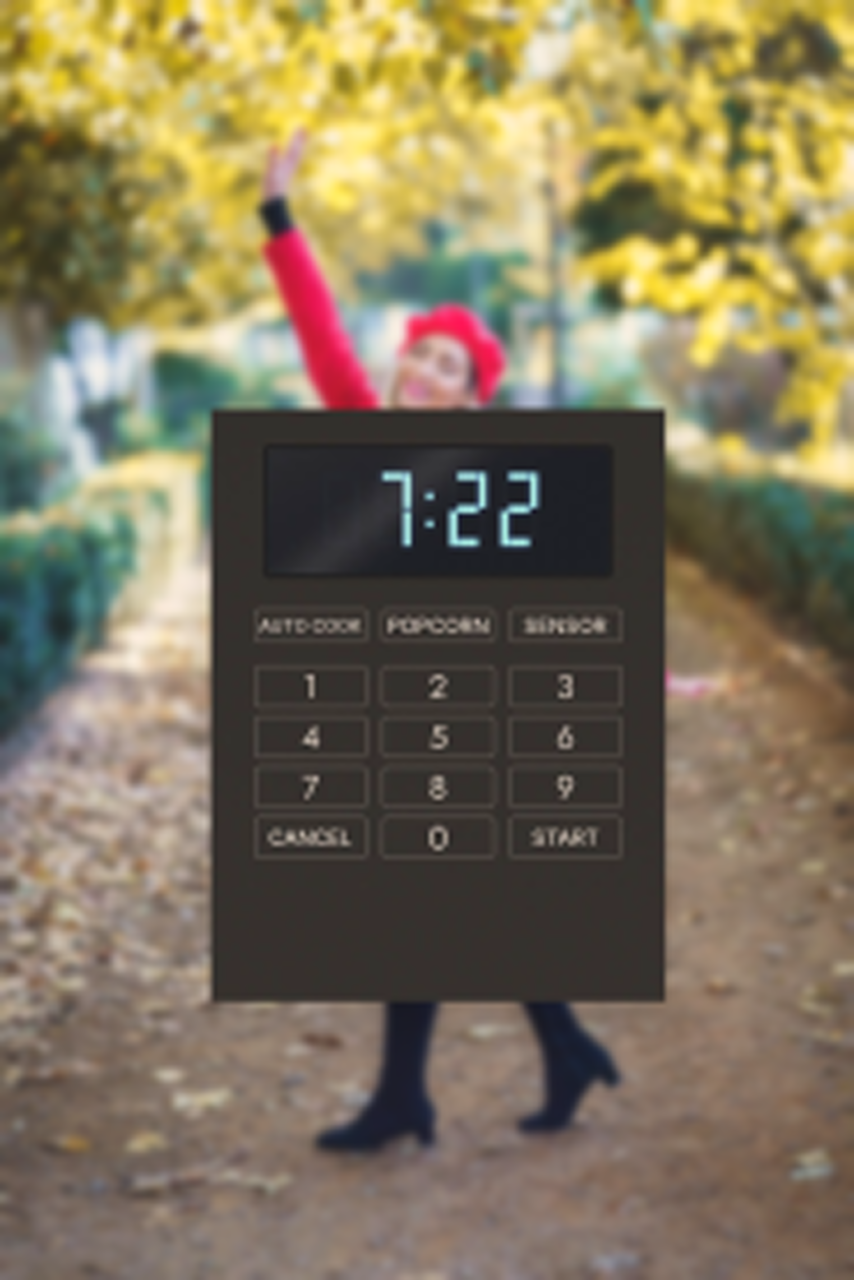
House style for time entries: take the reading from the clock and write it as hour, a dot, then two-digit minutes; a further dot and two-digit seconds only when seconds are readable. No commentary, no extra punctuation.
7.22
